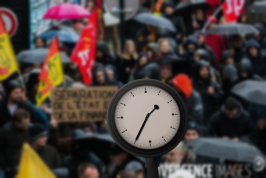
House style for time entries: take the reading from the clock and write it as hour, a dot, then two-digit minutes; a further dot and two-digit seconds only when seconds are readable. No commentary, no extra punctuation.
1.35
